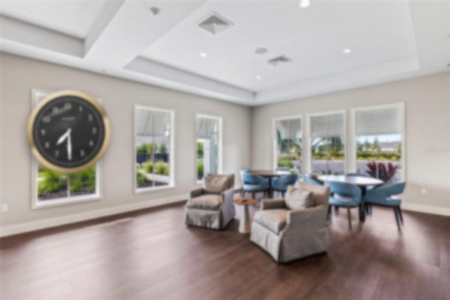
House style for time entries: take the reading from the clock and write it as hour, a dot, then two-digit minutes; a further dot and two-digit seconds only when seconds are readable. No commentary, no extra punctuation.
7.30
